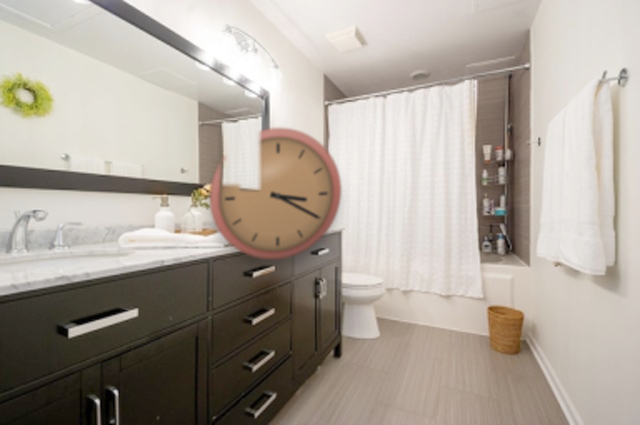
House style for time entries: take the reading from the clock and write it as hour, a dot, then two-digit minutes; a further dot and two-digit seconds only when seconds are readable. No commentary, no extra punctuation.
3.20
